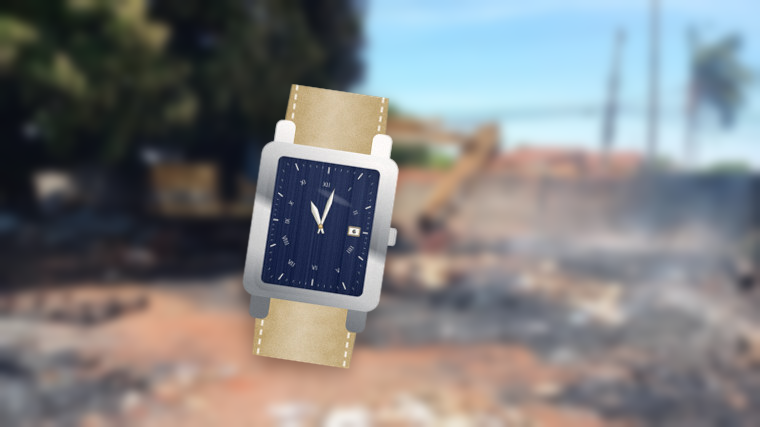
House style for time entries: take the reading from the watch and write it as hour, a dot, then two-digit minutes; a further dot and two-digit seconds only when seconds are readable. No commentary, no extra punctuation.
11.02
